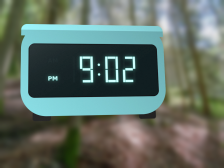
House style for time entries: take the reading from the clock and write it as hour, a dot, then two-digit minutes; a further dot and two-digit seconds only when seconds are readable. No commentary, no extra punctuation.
9.02
